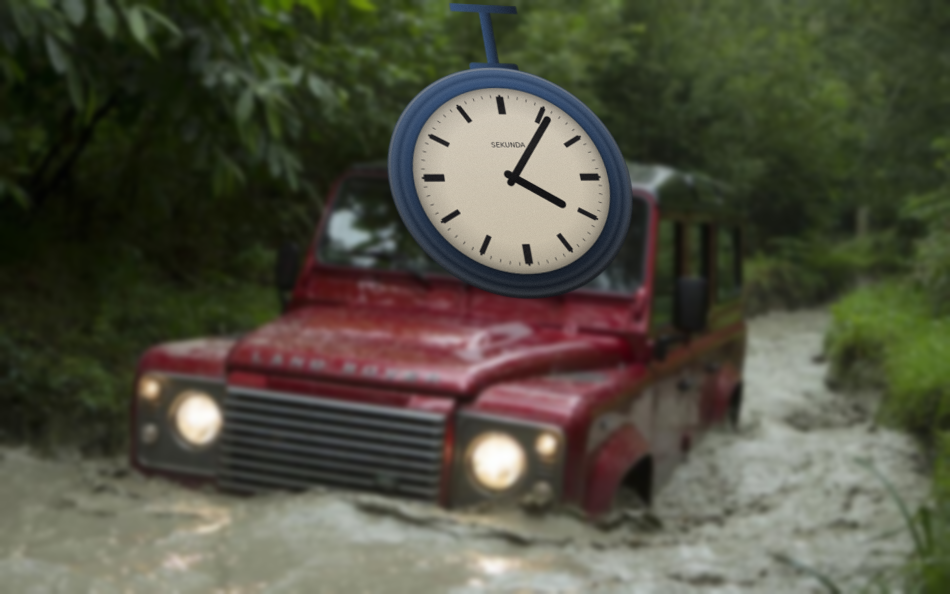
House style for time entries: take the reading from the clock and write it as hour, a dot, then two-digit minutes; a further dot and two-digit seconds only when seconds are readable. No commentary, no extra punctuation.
4.06
